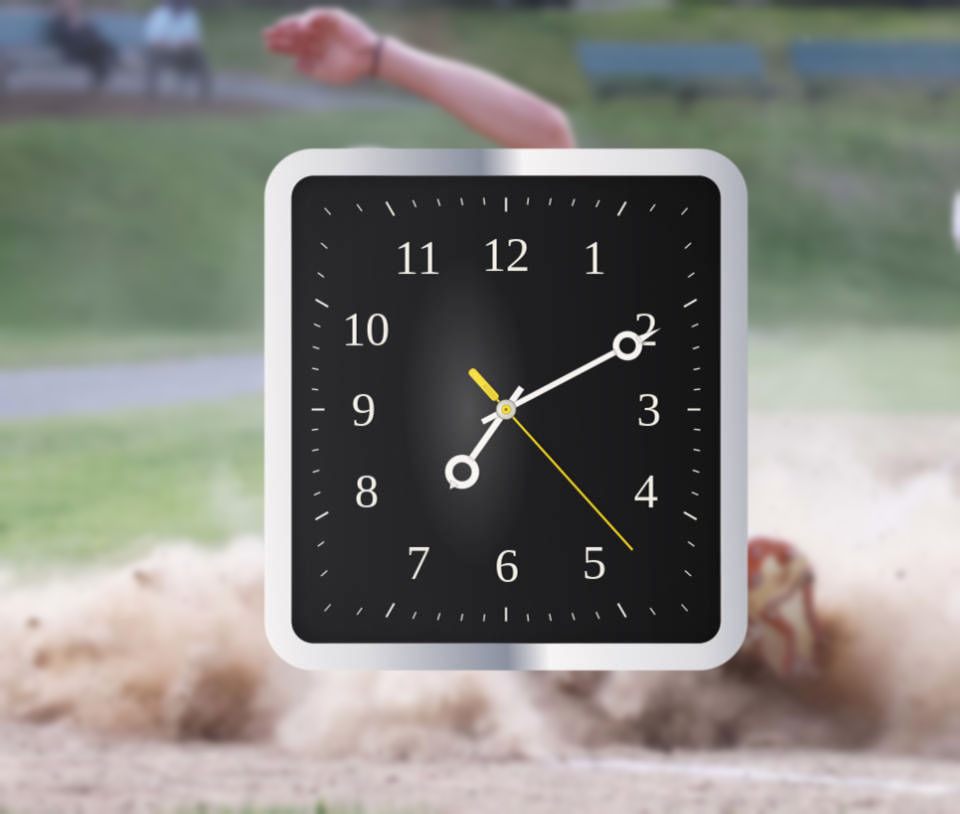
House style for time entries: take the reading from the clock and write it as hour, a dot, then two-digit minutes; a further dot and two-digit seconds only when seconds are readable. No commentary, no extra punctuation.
7.10.23
